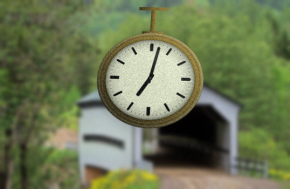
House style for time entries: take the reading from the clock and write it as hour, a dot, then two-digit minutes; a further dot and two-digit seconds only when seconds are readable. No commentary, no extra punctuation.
7.02
